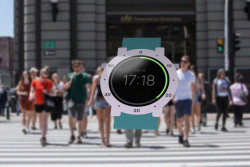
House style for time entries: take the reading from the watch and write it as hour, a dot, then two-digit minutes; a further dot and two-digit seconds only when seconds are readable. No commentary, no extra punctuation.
17.18
